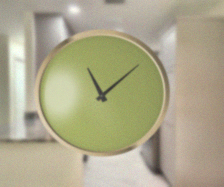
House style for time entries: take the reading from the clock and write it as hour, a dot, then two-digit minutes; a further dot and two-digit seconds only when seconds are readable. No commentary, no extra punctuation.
11.08
